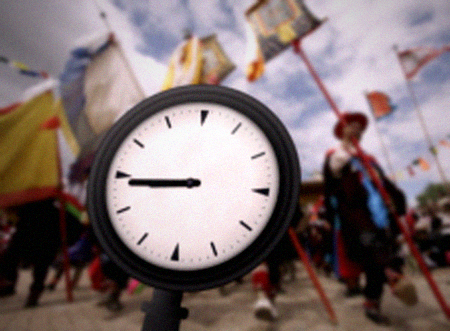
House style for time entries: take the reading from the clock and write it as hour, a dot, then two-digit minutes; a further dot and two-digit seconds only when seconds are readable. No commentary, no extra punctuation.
8.44
